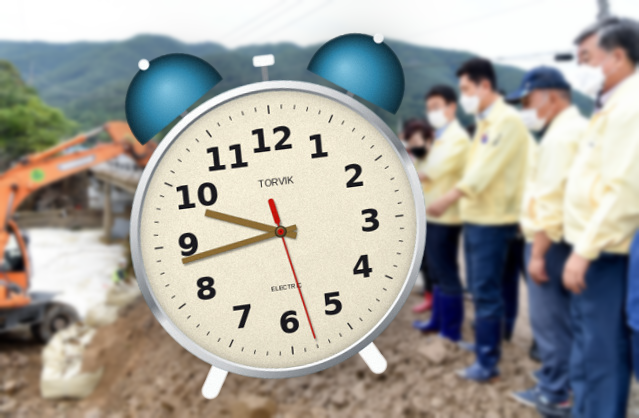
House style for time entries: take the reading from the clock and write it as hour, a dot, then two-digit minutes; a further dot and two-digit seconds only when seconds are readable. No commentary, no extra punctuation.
9.43.28
